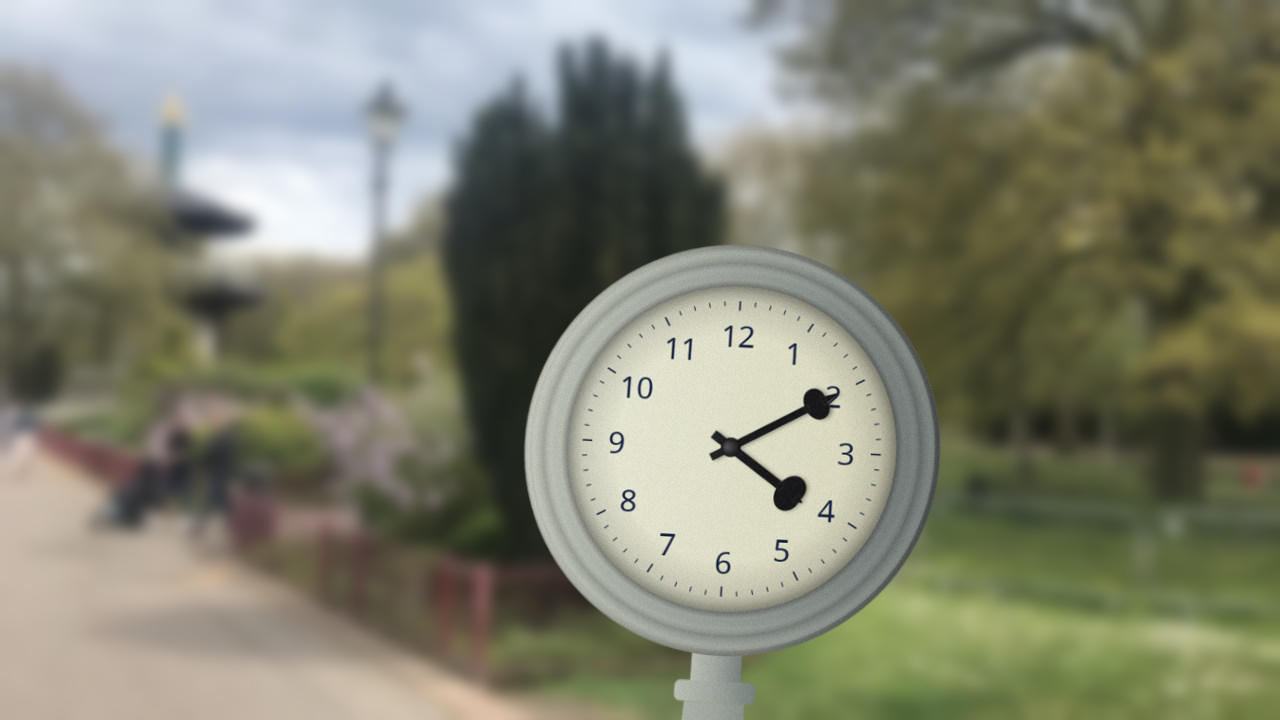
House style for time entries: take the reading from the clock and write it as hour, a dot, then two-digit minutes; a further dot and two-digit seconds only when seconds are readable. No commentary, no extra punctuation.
4.10
